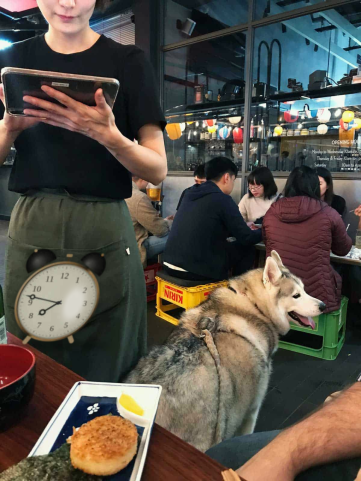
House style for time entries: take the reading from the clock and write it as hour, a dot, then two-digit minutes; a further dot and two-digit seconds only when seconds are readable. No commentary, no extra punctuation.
7.47
